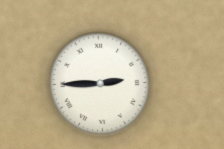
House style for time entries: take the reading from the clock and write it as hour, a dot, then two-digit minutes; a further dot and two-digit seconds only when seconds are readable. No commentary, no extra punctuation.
2.45
